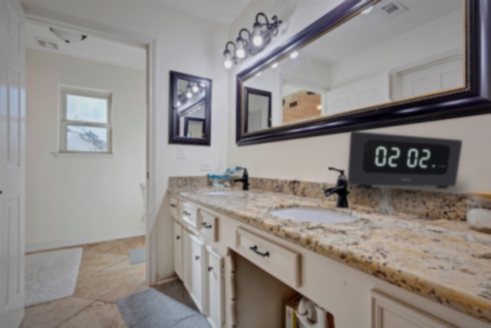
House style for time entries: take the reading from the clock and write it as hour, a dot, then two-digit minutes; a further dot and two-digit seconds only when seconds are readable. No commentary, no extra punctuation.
2.02
